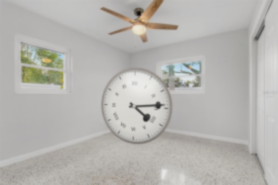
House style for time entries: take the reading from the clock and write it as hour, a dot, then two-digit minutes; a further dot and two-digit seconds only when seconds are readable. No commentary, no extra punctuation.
4.14
